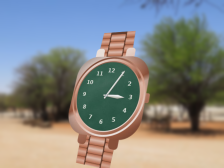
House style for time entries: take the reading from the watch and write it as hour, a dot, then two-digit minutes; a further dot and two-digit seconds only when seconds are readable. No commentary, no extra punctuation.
3.05
